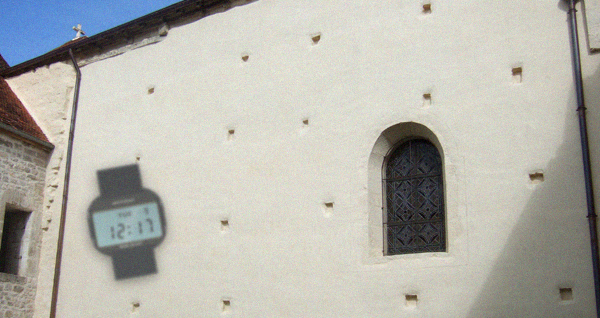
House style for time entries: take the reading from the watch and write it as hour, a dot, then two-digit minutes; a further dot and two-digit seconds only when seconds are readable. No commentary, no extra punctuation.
12.17
